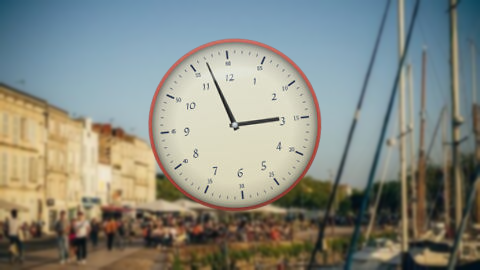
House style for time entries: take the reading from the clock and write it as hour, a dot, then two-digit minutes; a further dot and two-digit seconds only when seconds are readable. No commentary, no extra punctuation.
2.57
